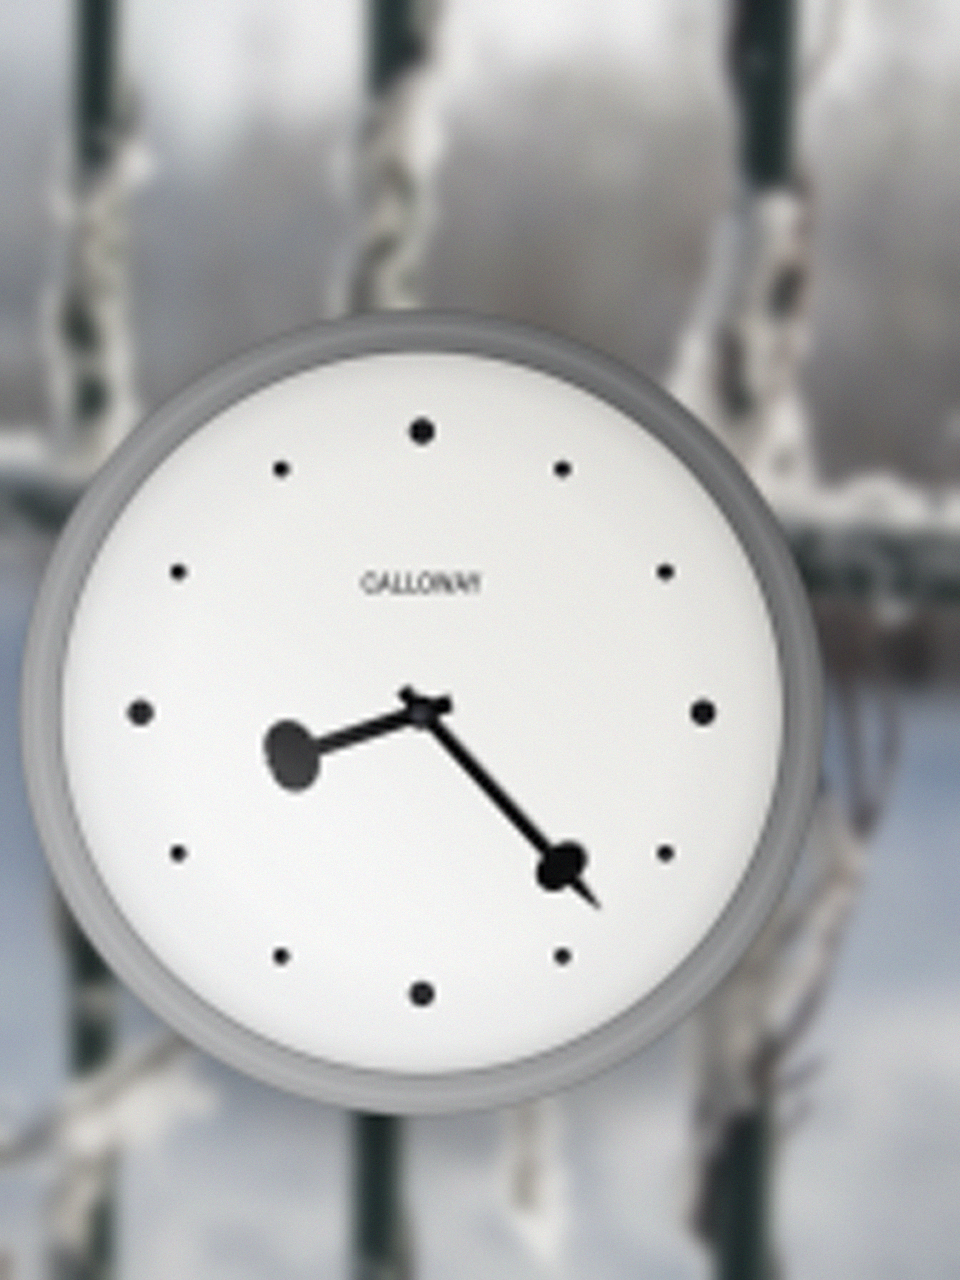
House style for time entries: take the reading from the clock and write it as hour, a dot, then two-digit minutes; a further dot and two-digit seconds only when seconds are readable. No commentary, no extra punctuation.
8.23
